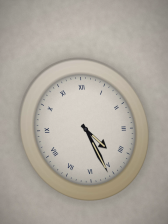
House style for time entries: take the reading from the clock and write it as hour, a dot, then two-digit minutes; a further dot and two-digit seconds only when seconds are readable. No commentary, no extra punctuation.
4.26
